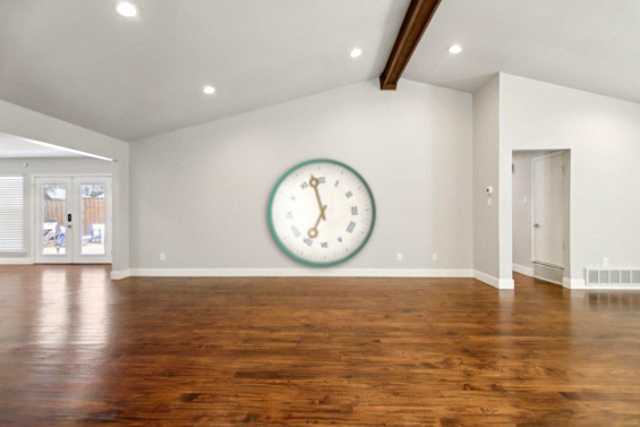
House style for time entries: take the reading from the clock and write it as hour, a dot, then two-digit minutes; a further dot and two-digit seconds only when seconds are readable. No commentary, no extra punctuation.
6.58
